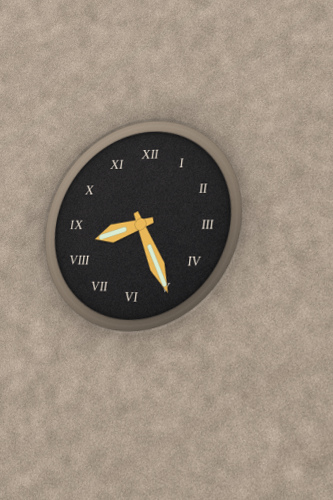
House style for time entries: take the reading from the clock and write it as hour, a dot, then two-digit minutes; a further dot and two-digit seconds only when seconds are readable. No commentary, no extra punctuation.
8.25
